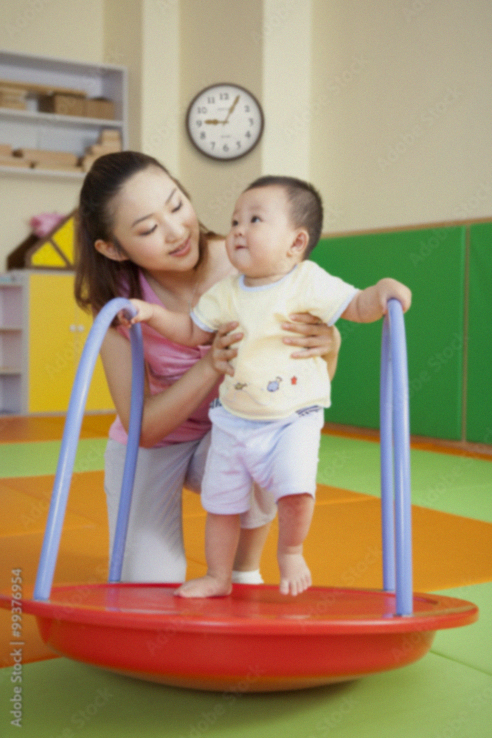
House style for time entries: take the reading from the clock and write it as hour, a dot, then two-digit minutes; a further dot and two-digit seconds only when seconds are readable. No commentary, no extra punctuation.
9.05
